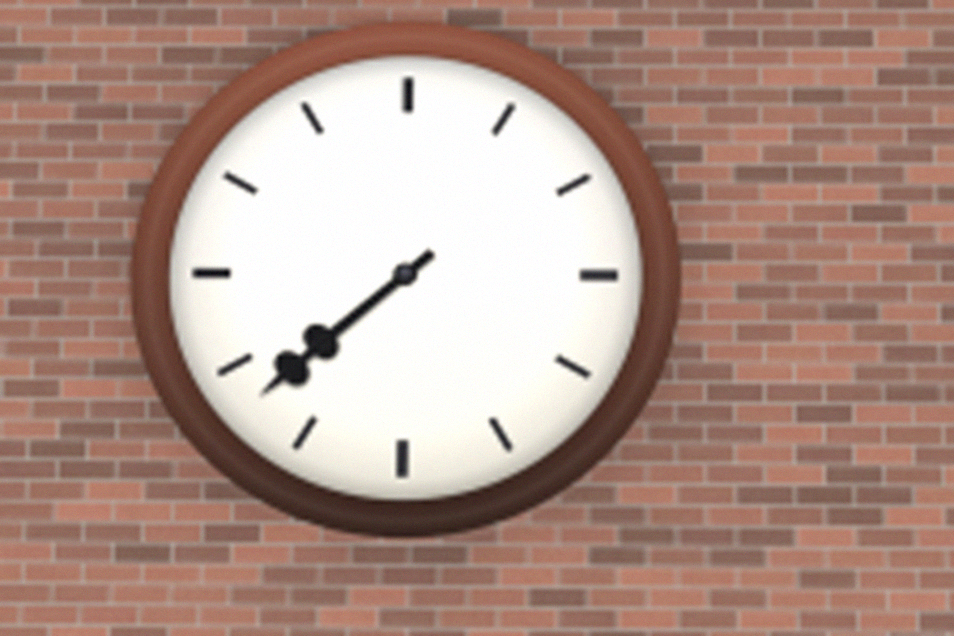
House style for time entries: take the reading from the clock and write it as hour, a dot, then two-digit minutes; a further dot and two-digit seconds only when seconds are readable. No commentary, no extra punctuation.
7.38
